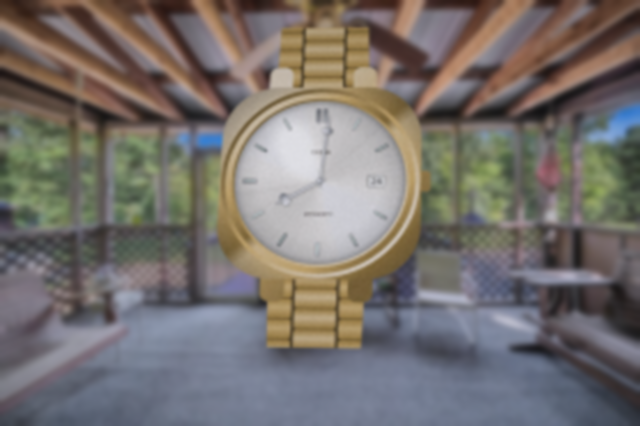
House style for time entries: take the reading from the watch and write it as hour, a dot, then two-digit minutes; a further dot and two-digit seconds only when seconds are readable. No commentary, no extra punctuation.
8.01
